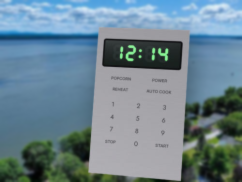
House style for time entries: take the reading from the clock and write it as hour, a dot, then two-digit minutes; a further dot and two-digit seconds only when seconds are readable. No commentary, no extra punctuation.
12.14
